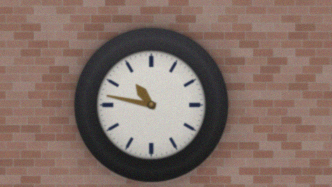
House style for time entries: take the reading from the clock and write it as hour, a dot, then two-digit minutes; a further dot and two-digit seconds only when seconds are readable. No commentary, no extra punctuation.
10.47
